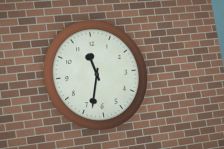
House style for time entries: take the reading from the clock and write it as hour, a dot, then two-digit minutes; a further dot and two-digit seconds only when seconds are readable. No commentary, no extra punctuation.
11.33
